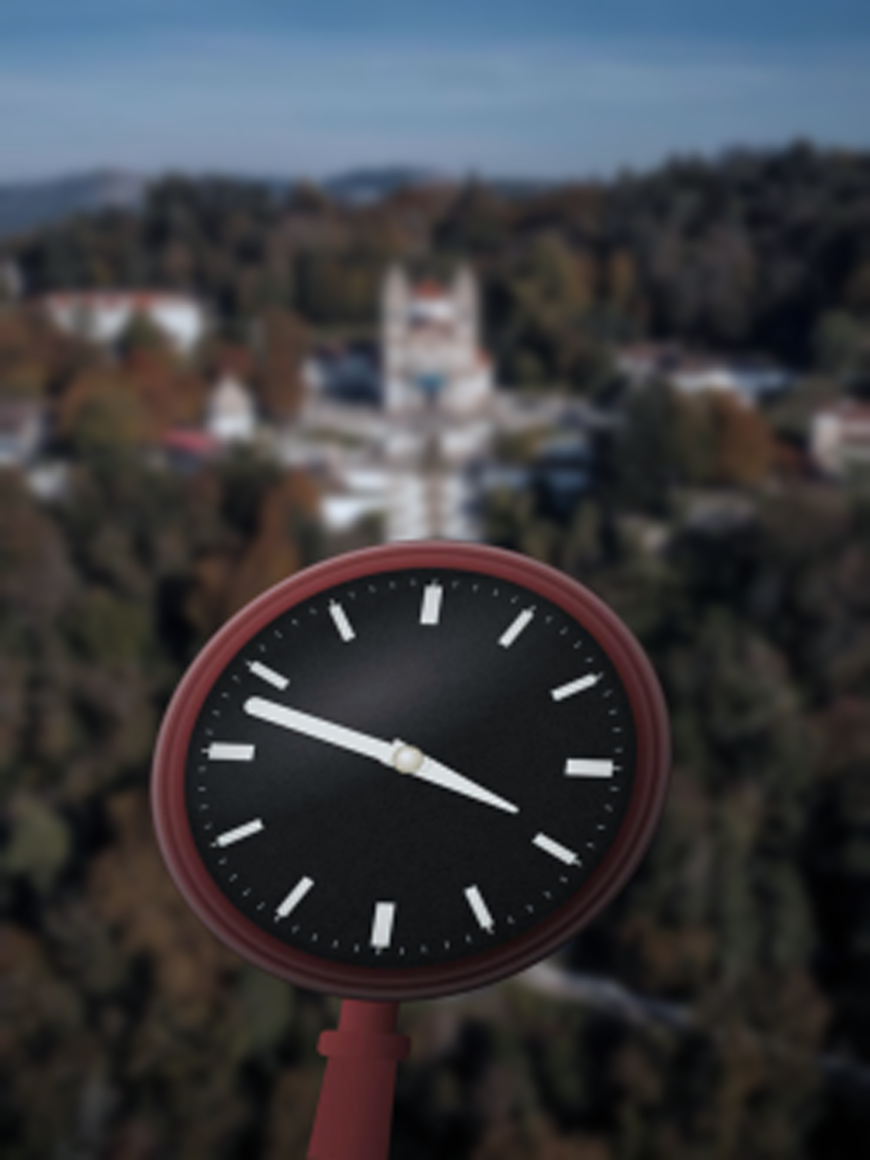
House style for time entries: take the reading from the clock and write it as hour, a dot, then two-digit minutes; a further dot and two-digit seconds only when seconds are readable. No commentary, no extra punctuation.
3.48
